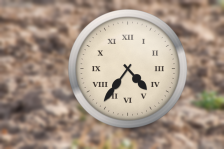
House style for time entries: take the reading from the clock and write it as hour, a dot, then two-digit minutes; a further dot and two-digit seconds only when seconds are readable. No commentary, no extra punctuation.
4.36
